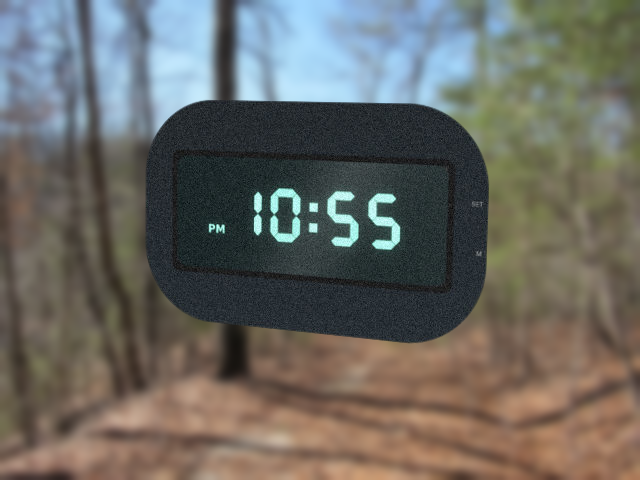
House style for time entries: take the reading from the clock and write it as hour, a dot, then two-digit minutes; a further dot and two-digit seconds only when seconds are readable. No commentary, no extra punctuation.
10.55
